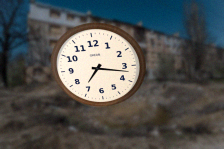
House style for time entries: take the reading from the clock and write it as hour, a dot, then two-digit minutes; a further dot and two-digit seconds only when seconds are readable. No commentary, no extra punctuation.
7.17
